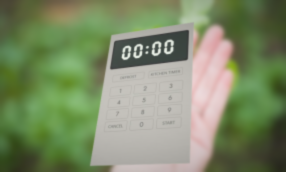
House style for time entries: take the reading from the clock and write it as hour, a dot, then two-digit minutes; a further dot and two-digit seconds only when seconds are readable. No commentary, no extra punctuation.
0.00
